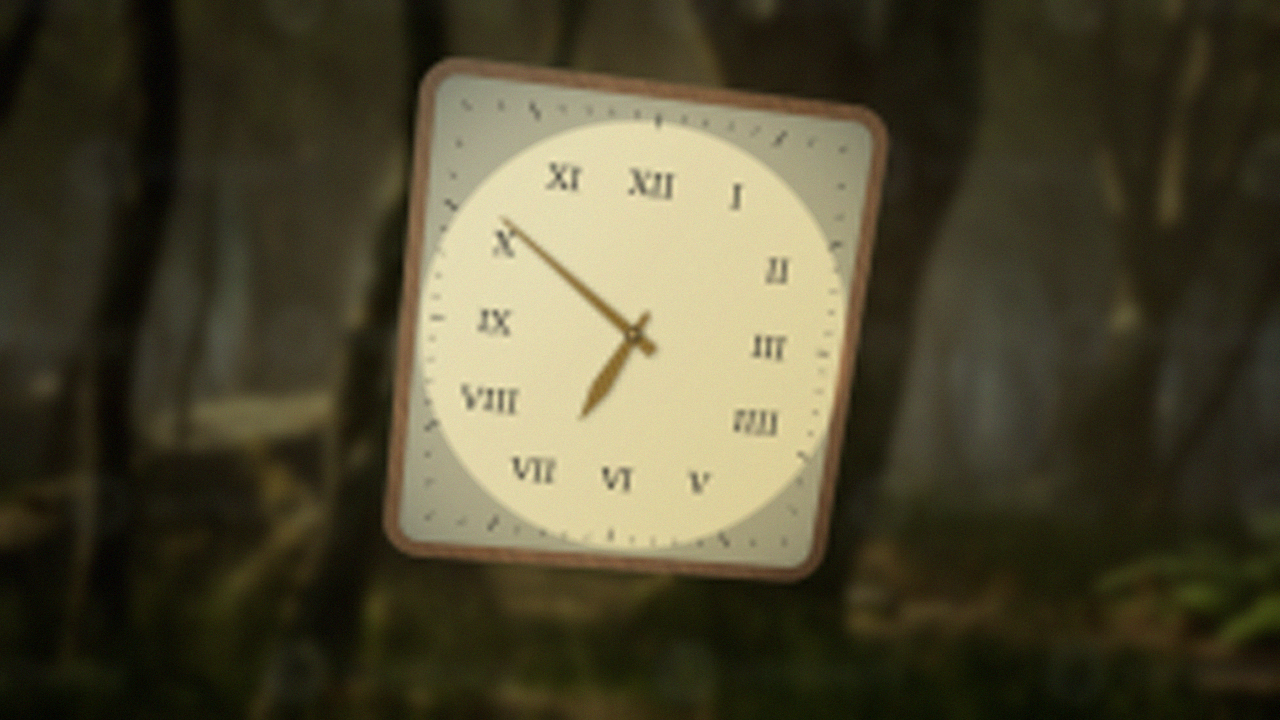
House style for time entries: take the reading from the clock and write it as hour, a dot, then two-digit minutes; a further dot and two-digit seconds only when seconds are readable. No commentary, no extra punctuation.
6.51
